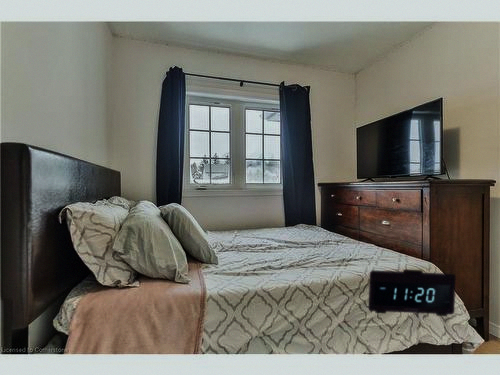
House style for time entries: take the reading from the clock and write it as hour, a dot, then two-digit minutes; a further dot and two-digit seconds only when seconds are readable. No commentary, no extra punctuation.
11.20
